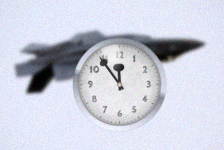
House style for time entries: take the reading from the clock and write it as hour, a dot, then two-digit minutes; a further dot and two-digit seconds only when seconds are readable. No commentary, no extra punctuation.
11.54
